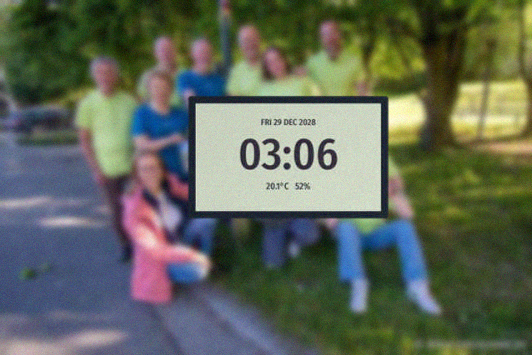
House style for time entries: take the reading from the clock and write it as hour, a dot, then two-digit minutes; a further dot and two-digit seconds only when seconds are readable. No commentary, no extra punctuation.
3.06
